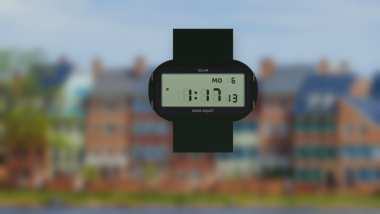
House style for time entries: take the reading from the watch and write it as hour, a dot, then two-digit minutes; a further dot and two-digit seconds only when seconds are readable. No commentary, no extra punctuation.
1.17.13
